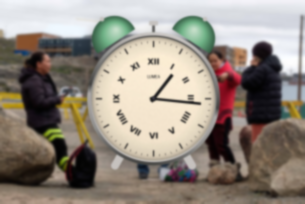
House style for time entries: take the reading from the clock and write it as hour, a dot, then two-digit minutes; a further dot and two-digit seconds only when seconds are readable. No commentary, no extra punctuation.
1.16
